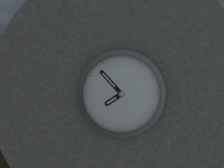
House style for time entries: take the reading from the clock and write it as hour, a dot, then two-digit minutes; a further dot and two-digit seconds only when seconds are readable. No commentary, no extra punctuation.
7.53
